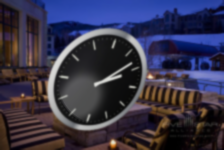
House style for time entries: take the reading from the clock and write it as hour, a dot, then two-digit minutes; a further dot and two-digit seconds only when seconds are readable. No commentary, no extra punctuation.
2.08
